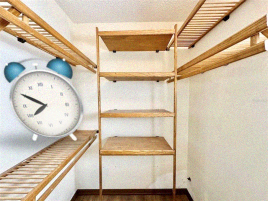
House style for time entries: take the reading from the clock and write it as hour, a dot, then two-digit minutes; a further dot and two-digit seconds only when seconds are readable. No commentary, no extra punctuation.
7.50
